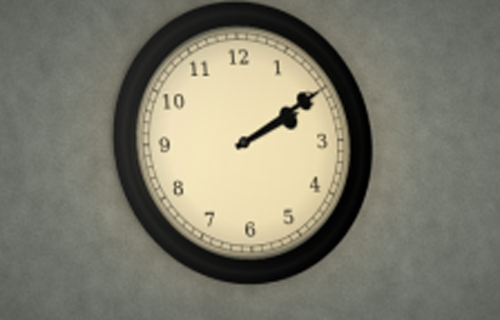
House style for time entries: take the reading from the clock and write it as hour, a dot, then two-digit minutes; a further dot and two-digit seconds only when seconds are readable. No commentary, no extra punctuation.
2.10
